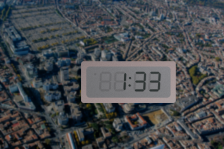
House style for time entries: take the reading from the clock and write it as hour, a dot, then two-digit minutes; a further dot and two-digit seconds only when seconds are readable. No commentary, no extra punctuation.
1.33
